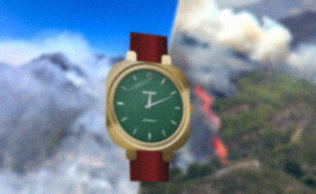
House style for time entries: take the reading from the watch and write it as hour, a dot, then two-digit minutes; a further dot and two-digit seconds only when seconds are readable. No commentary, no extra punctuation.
12.11
